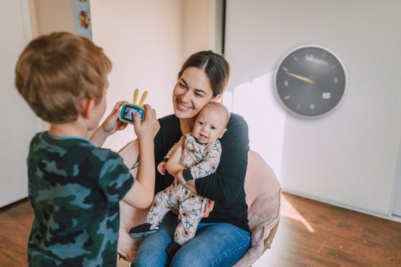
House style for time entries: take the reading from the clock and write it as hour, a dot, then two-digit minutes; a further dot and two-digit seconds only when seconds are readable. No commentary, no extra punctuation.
9.49
